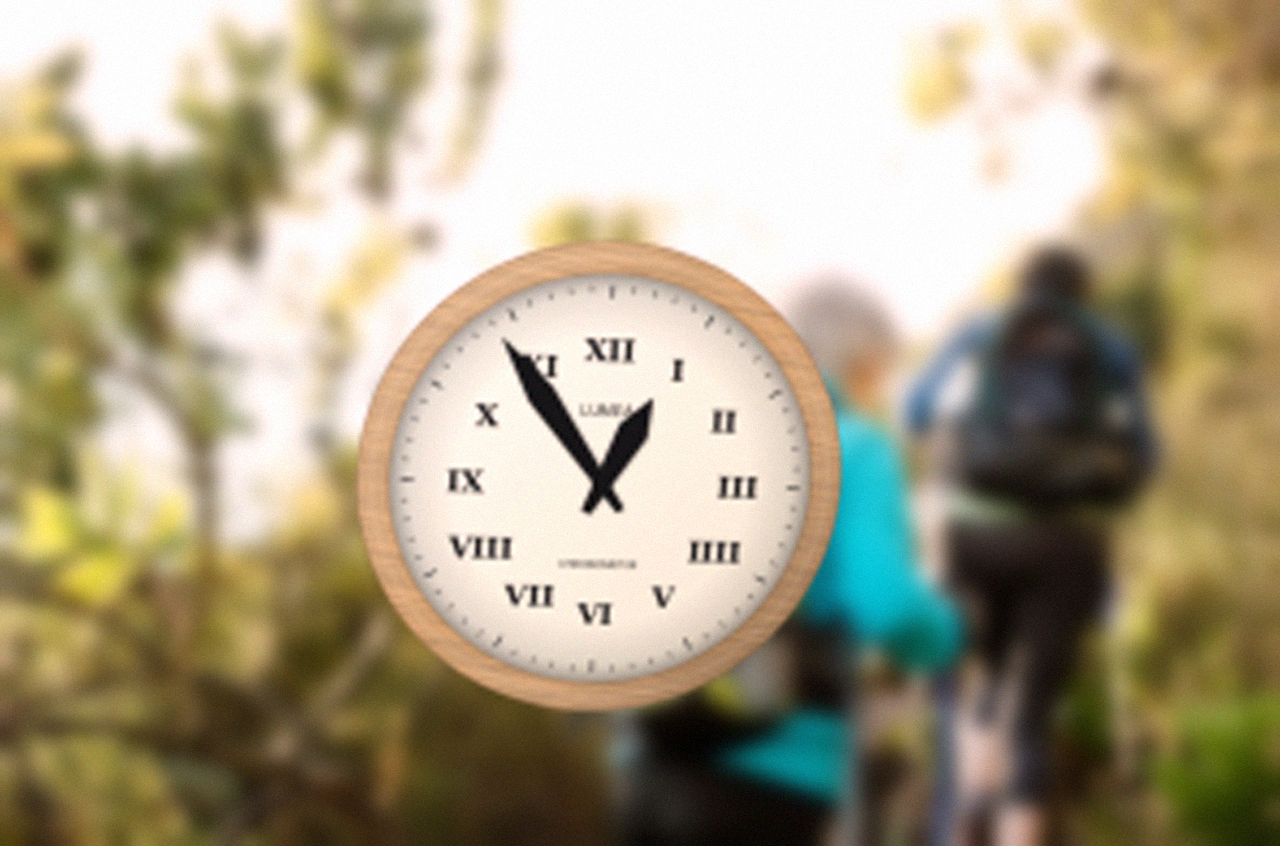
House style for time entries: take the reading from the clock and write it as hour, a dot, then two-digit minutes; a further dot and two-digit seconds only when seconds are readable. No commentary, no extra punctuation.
12.54
